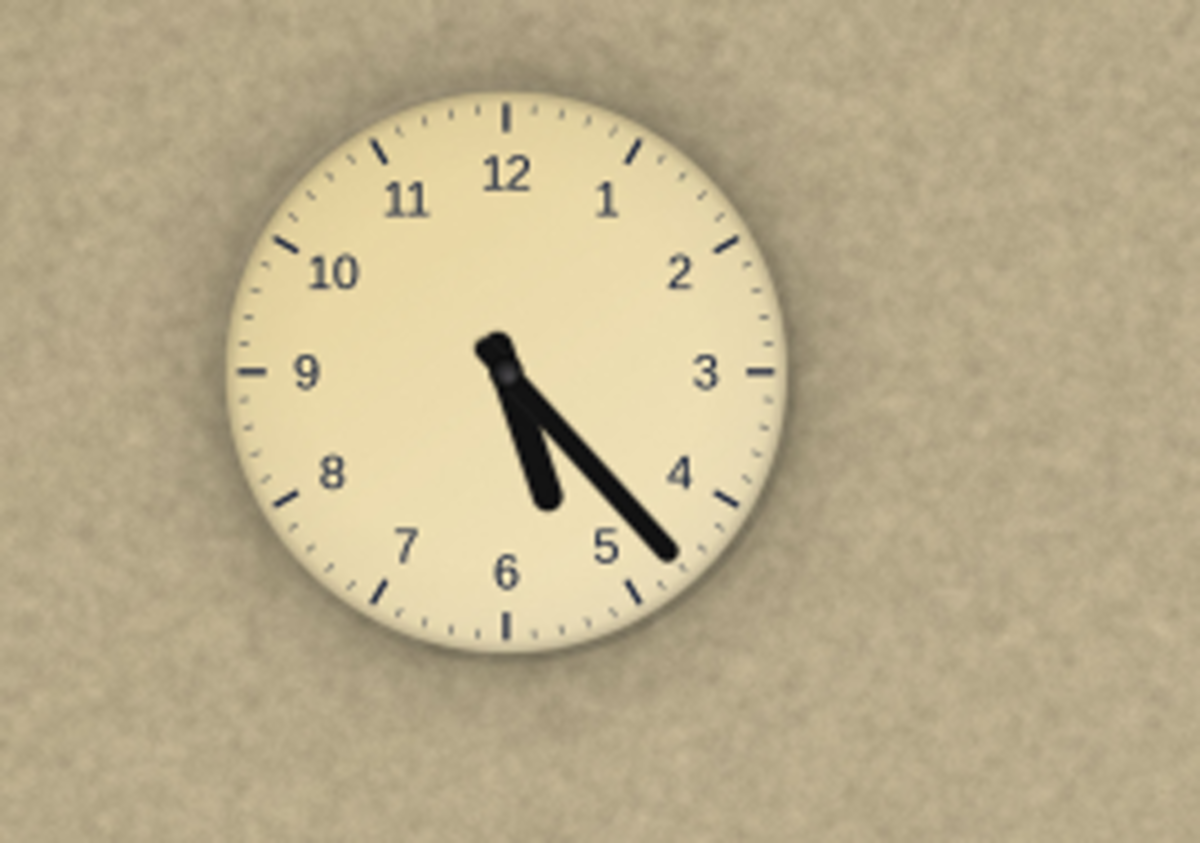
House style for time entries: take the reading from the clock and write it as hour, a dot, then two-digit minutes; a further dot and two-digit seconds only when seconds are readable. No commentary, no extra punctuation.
5.23
